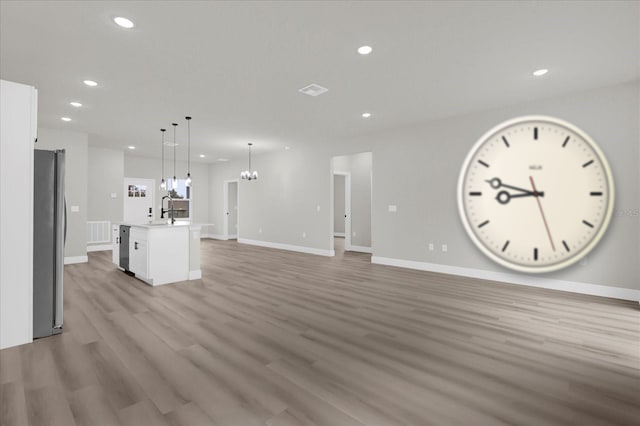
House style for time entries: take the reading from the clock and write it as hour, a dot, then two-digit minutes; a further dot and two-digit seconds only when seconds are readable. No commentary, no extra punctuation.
8.47.27
